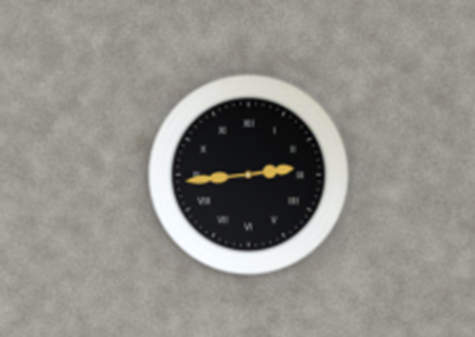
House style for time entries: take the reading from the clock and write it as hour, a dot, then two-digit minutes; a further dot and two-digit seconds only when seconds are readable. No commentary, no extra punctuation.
2.44
